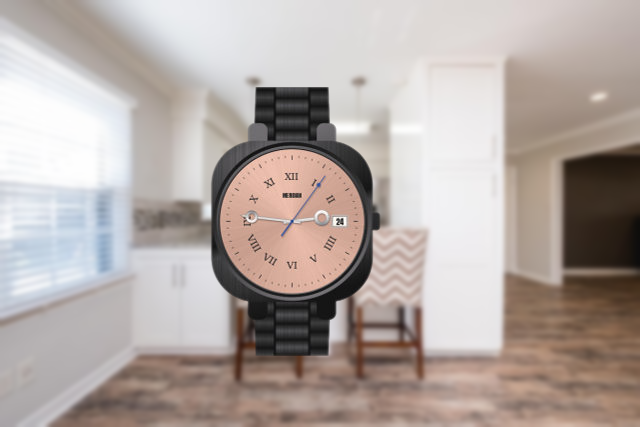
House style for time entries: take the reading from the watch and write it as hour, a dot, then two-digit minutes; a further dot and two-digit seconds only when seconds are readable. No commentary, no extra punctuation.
2.46.06
